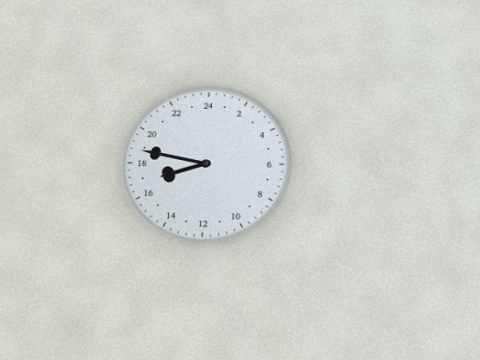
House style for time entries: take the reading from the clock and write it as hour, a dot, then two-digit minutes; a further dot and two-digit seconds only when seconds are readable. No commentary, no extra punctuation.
16.47
